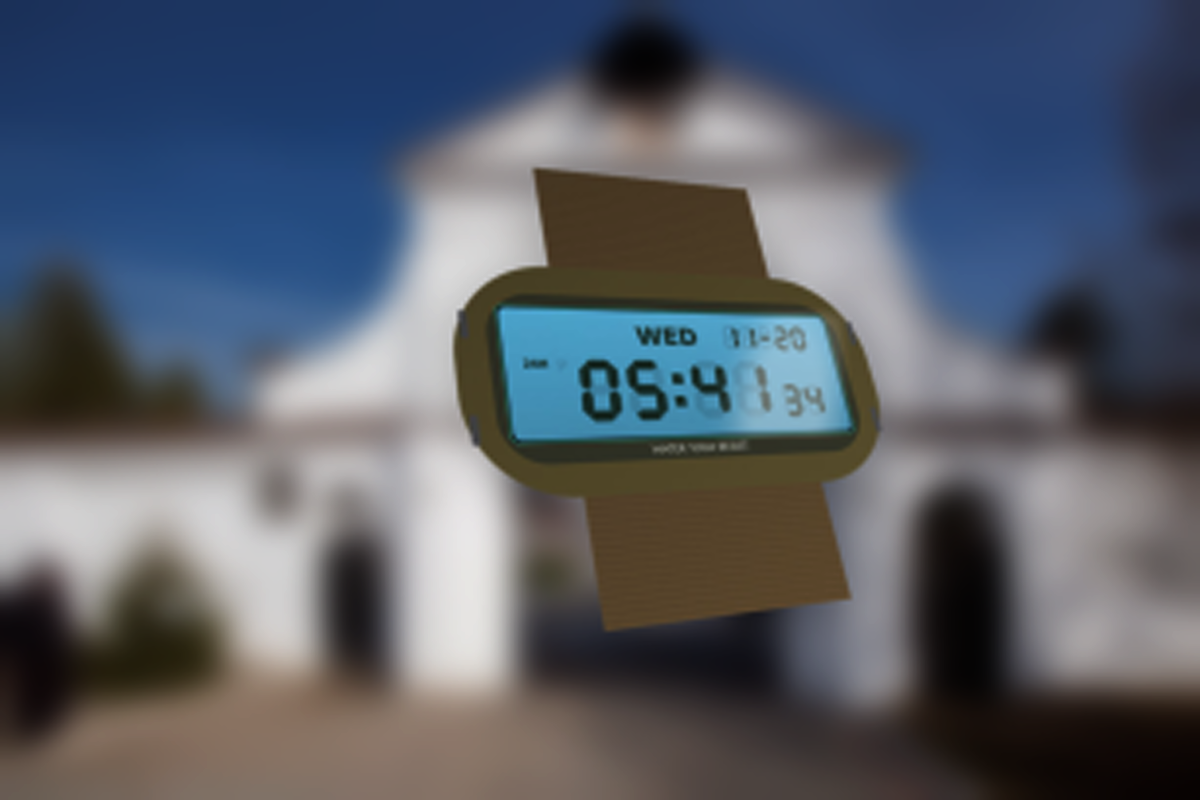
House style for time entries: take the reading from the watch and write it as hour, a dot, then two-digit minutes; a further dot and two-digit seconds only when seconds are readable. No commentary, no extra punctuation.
5.41.34
